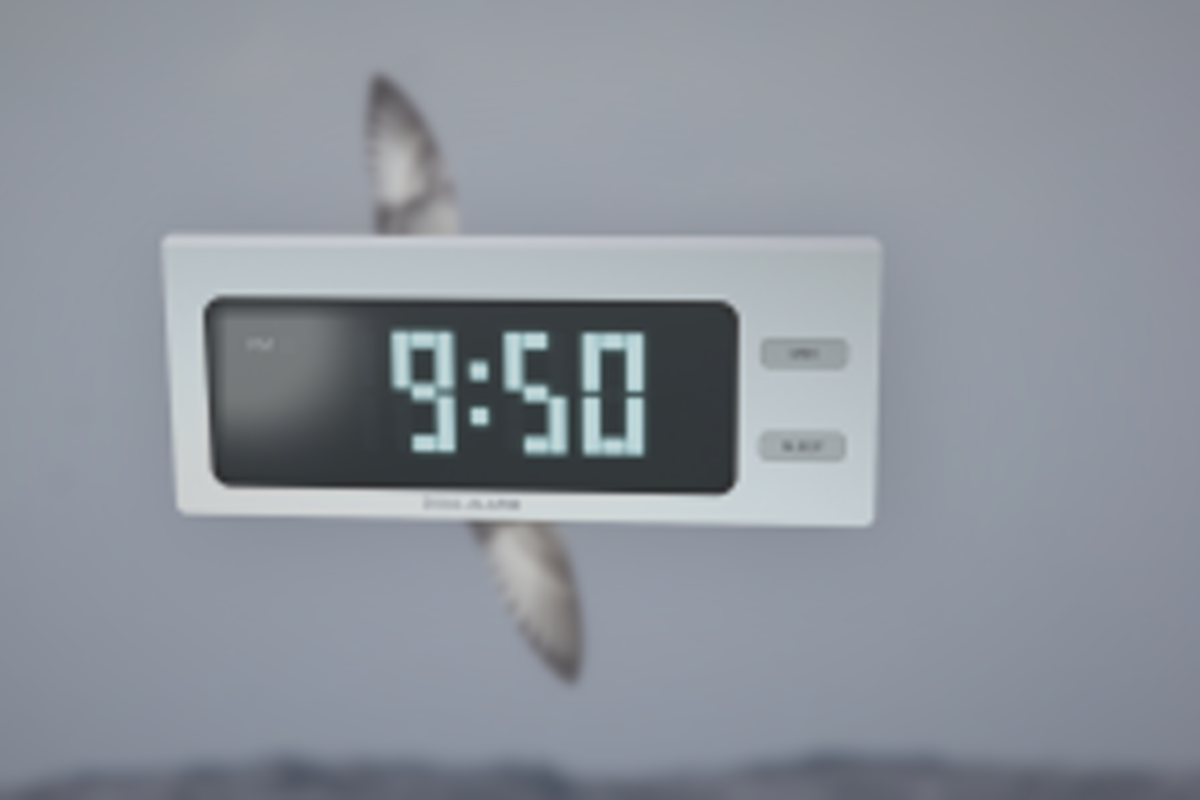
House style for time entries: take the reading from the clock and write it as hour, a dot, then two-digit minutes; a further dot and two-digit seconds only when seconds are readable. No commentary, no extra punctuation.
9.50
